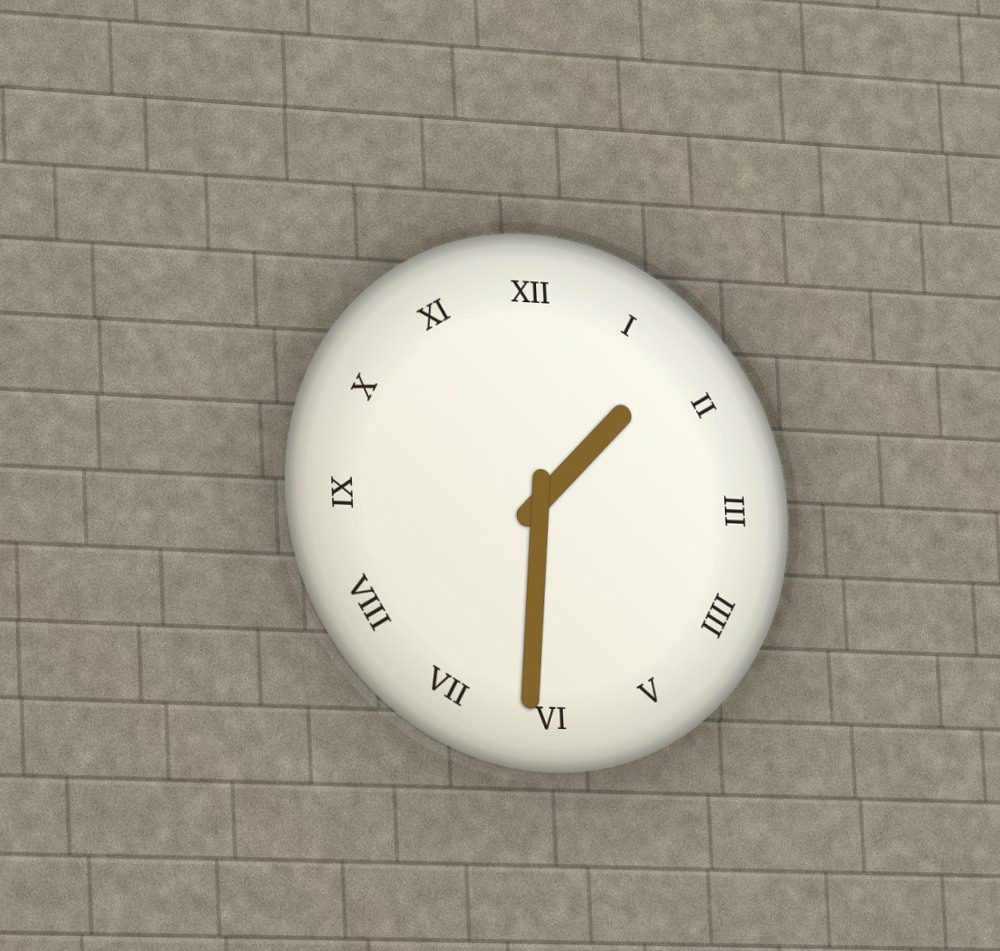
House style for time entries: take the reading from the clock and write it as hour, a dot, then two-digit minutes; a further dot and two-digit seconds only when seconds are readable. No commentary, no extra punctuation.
1.31
